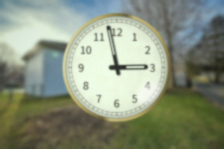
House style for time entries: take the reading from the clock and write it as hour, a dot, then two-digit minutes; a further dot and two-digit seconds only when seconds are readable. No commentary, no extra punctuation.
2.58
